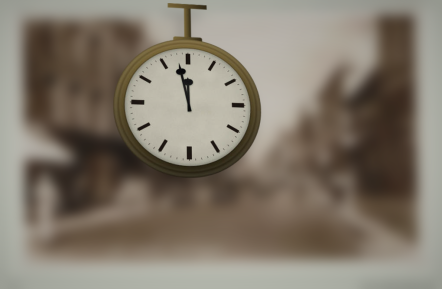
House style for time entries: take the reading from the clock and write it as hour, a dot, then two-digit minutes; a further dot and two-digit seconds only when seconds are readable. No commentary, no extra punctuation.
11.58
